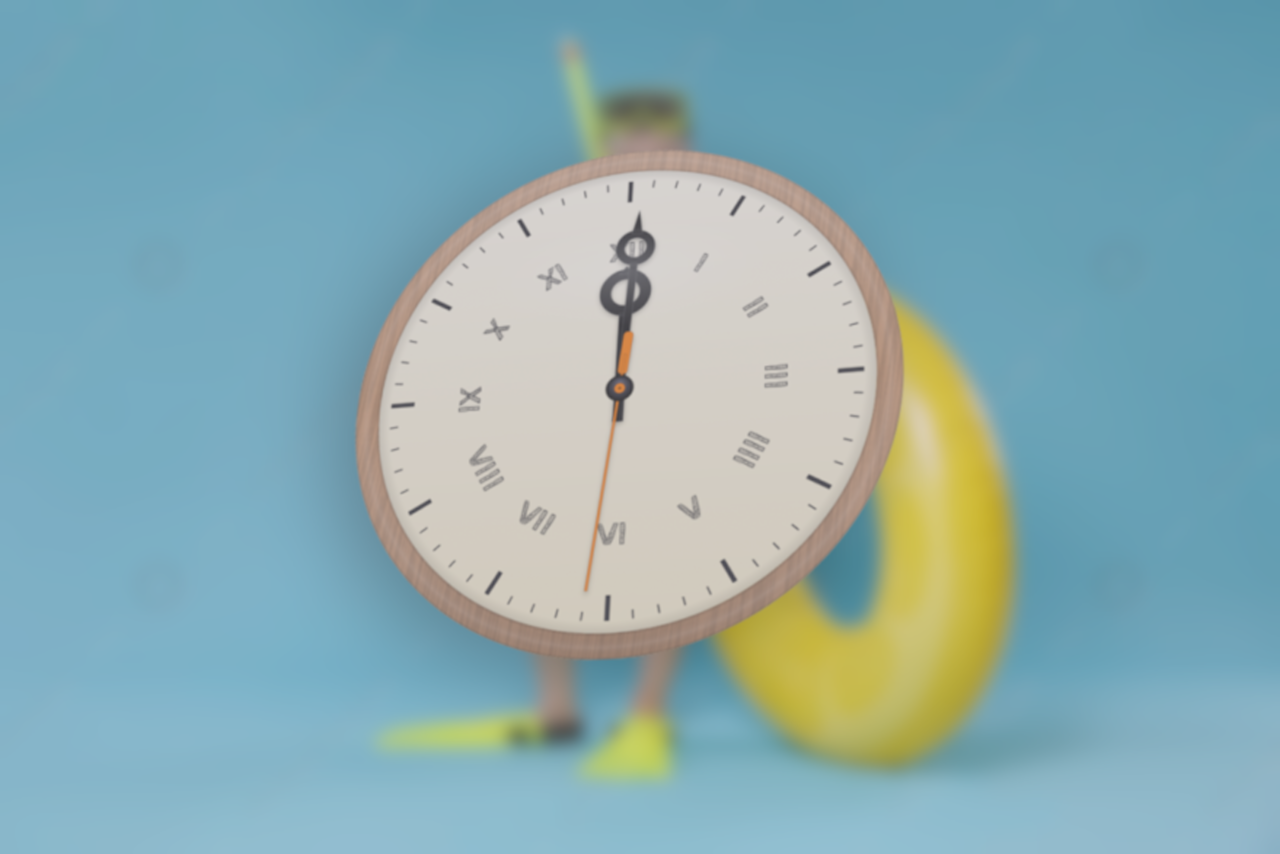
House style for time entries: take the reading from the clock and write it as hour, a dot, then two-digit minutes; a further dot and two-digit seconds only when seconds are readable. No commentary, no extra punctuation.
12.00.31
